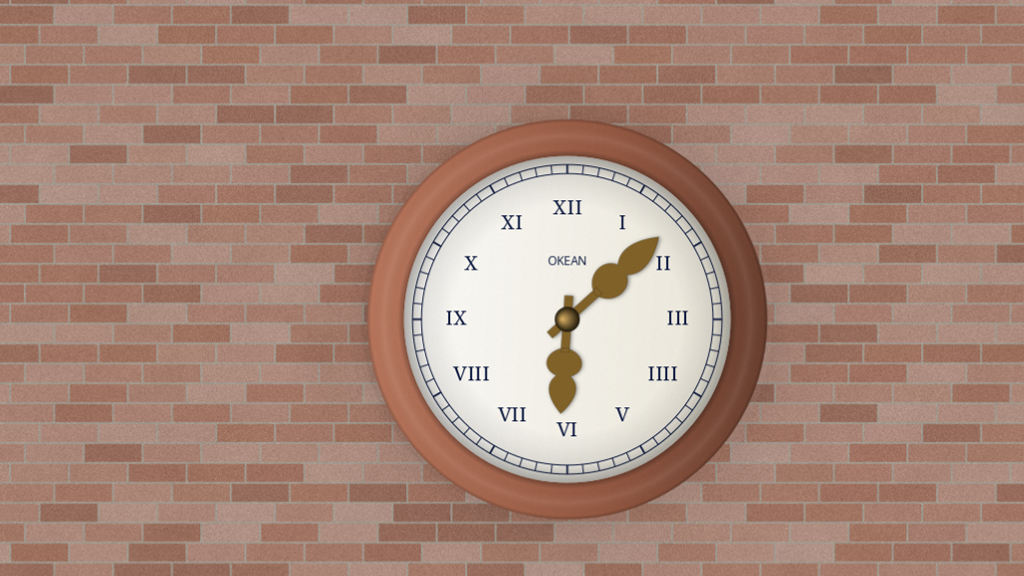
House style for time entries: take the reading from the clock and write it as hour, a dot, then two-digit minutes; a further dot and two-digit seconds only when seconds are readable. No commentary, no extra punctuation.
6.08
